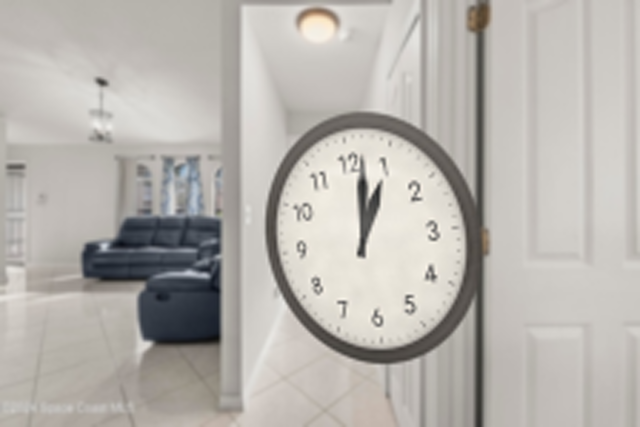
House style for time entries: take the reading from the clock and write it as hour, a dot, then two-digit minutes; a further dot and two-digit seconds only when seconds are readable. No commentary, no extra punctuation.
1.02
